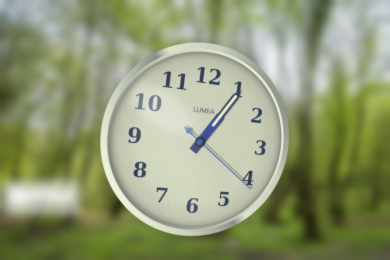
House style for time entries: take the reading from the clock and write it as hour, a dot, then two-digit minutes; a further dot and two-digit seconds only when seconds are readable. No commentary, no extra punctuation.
1.05.21
